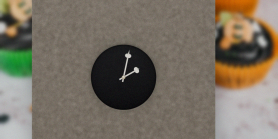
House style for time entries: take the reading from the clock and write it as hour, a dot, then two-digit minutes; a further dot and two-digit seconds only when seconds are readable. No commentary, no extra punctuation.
2.02
